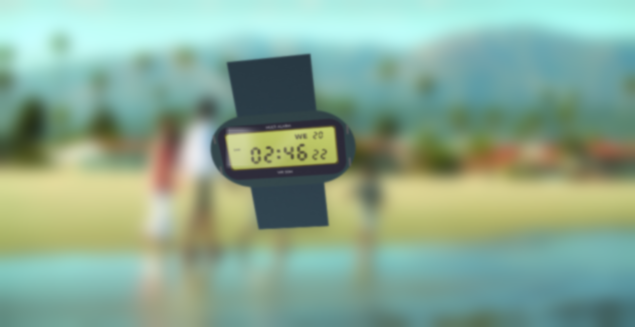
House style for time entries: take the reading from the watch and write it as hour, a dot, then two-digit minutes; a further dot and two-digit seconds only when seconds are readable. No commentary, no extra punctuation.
2.46.22
